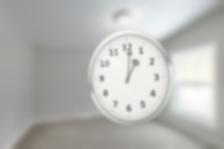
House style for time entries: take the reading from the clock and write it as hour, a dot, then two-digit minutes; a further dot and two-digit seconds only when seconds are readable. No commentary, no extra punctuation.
1.01
